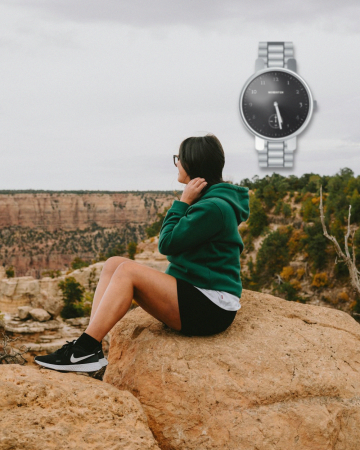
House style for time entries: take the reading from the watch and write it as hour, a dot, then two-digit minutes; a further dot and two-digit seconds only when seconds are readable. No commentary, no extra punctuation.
5.28
